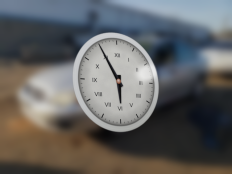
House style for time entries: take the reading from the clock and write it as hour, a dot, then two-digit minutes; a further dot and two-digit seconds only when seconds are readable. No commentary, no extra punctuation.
5.55
